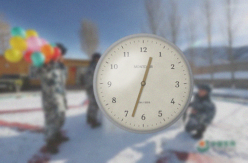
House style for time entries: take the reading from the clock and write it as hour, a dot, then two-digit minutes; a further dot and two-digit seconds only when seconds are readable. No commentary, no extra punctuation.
12.33
